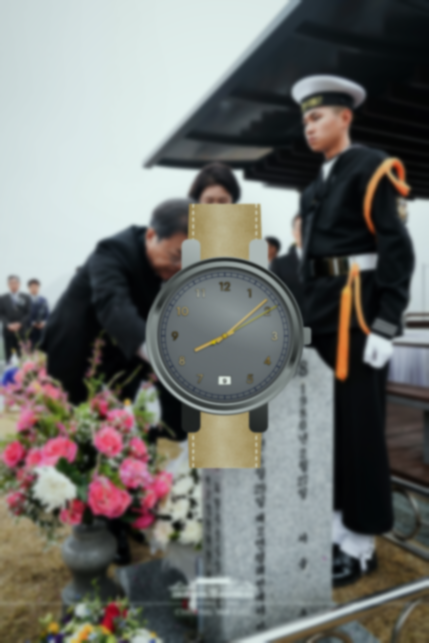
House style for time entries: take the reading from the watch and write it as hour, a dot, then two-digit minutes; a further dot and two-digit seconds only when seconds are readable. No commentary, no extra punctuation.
8.08.10
